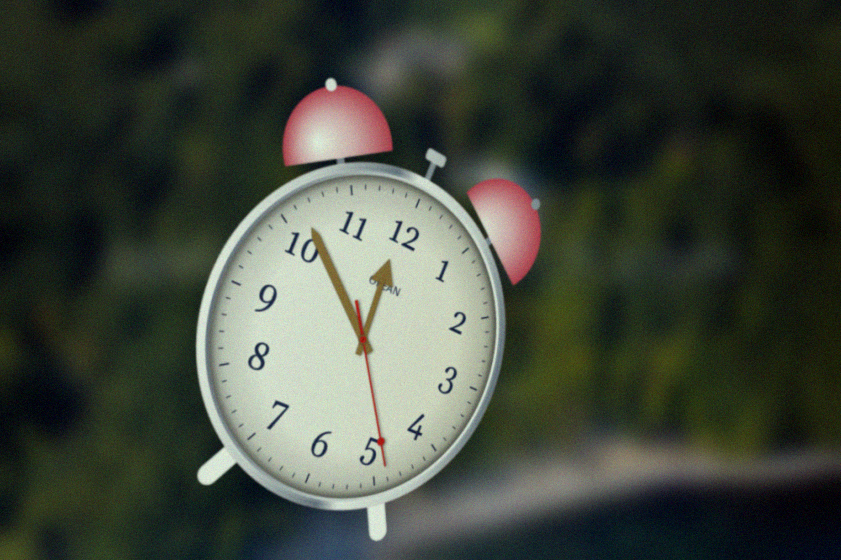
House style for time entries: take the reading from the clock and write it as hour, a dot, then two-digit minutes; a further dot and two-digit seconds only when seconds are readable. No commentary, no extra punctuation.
11.51.24
